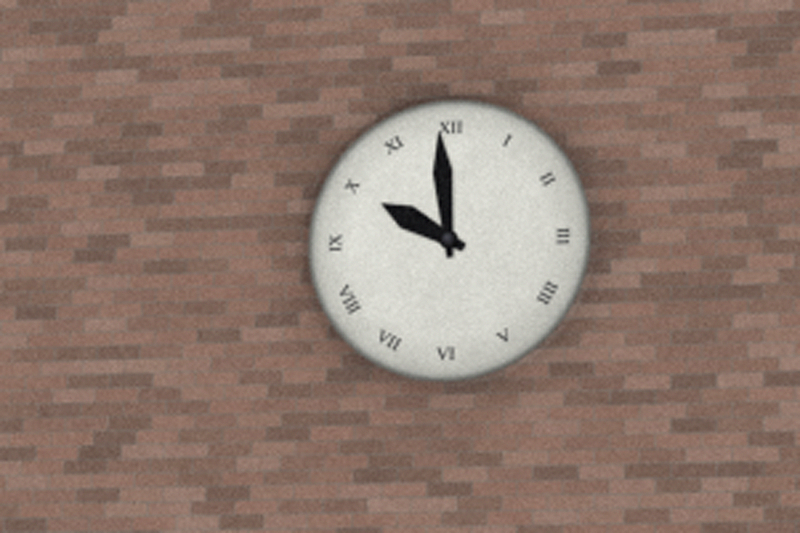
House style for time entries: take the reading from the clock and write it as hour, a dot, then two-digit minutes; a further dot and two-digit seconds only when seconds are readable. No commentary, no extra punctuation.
9.59
